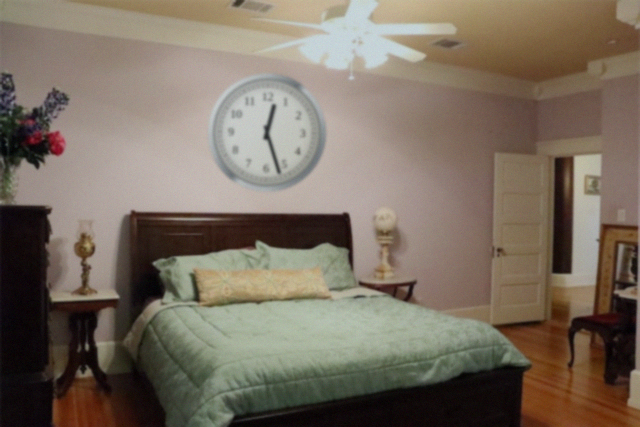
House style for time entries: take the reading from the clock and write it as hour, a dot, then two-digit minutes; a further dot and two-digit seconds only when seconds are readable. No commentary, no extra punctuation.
12.27
